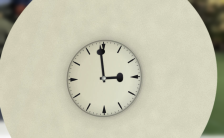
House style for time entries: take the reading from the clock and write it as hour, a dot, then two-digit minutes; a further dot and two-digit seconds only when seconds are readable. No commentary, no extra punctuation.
2.59
